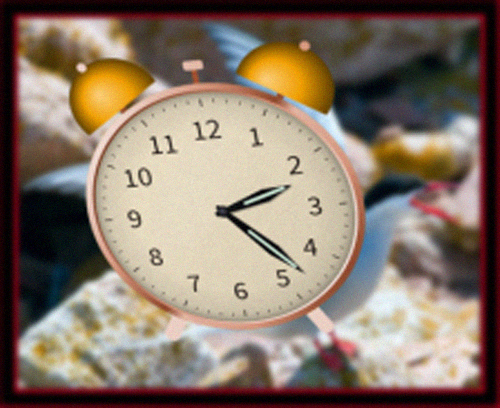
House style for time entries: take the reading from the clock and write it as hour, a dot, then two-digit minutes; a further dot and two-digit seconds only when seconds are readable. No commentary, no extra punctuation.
2.23
